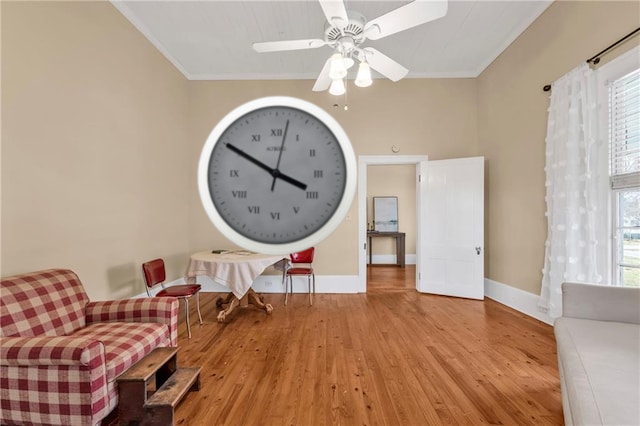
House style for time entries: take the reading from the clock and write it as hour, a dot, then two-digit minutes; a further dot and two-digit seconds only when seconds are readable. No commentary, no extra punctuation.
3.50.02
